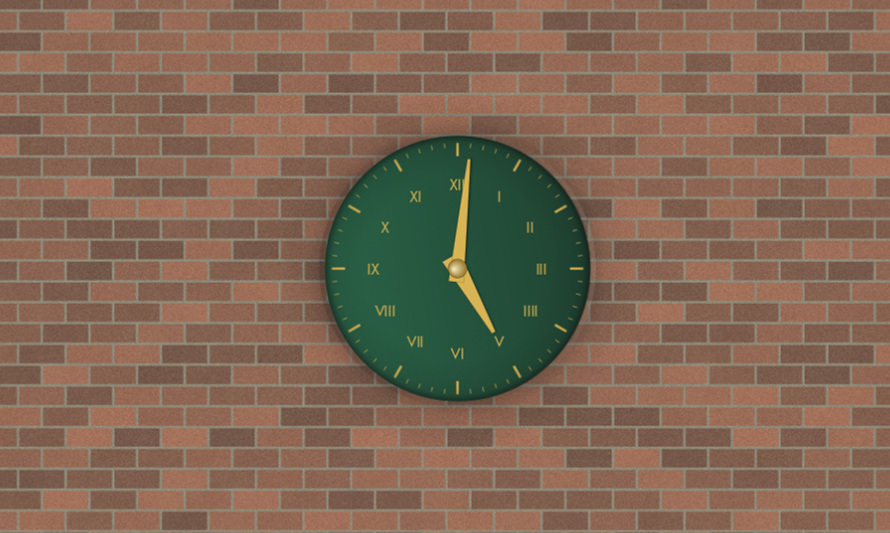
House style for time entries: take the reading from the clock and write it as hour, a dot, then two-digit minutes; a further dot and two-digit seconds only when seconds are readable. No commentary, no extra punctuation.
5.01
